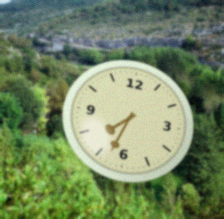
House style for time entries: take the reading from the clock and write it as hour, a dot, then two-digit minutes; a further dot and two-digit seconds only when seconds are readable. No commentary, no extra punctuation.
7.33
